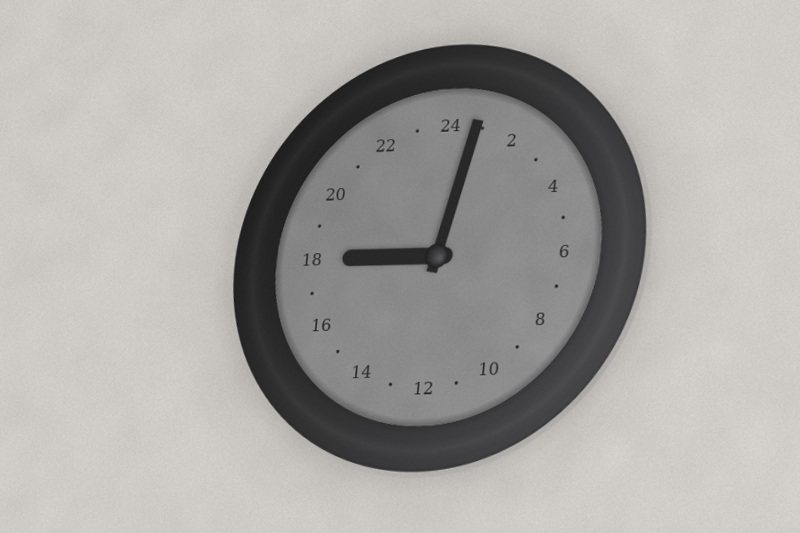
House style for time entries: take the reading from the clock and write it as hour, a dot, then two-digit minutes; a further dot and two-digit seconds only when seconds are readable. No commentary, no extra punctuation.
18.02
